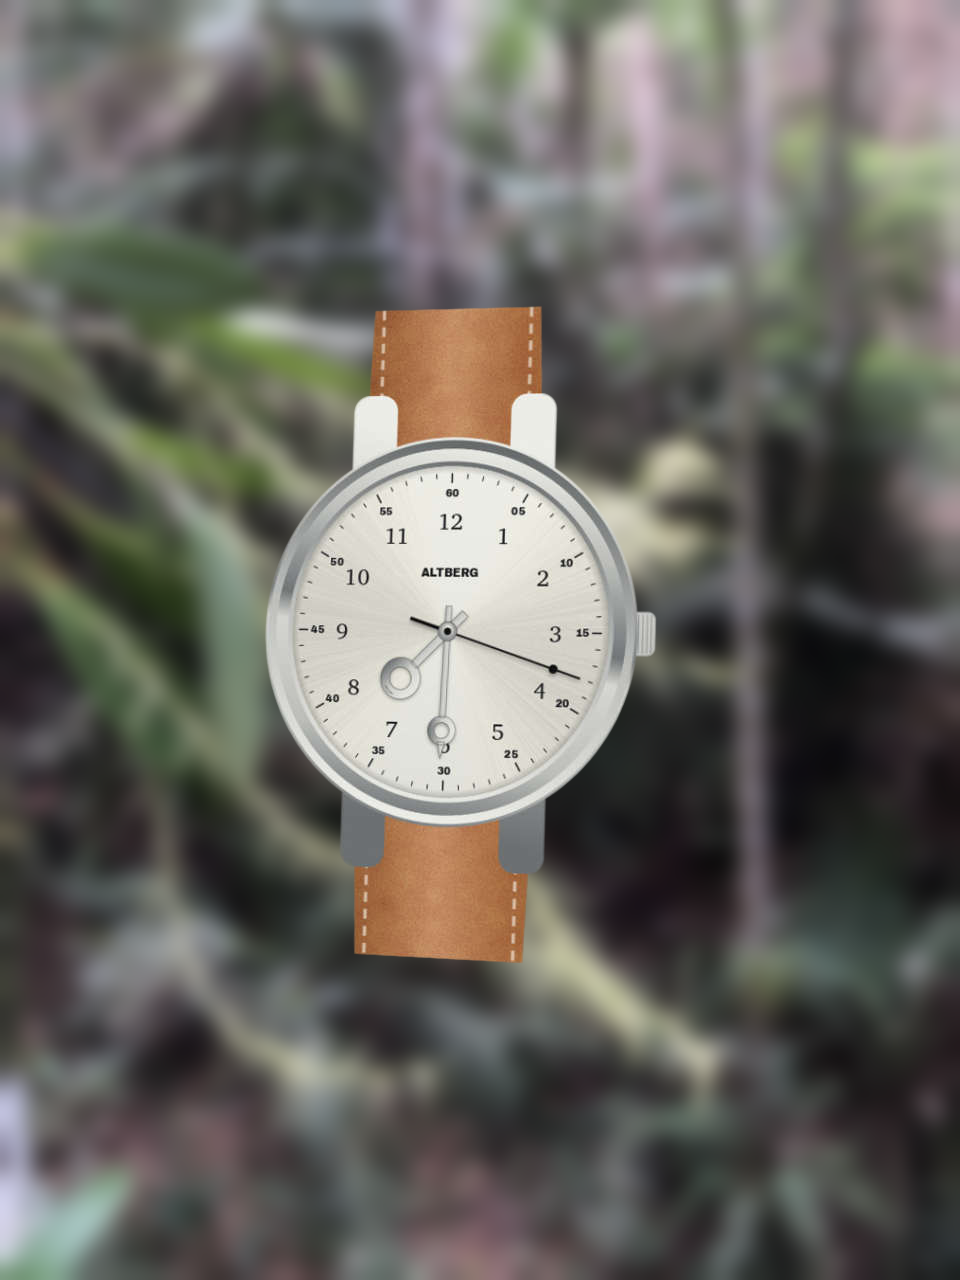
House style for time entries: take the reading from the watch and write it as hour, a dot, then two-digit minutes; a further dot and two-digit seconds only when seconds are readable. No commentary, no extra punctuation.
7.30.18
